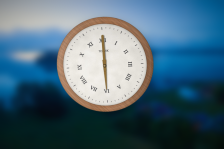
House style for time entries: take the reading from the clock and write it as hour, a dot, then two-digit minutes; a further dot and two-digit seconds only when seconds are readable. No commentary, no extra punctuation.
6.00
